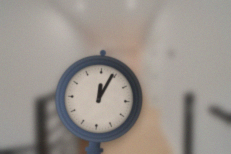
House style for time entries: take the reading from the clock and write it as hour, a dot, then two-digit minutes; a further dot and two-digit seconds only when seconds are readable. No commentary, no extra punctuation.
12.04
